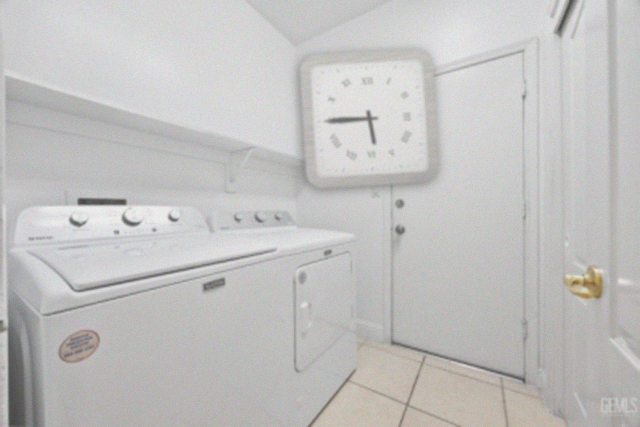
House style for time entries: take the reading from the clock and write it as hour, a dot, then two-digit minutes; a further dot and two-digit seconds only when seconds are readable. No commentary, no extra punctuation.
5.45
